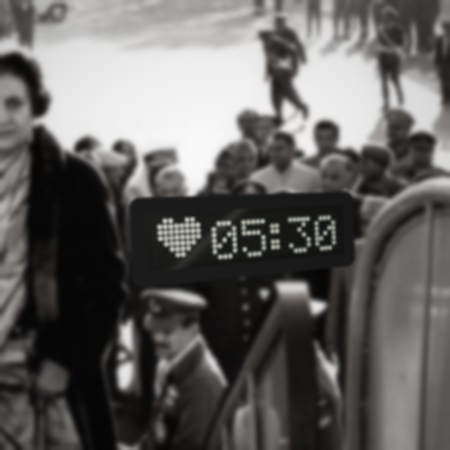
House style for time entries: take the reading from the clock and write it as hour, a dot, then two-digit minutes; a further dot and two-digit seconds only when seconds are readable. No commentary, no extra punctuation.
5.30
